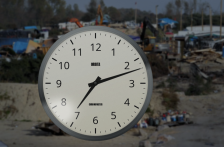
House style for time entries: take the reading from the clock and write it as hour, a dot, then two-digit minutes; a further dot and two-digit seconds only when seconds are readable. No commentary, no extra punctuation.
7.12
